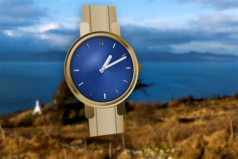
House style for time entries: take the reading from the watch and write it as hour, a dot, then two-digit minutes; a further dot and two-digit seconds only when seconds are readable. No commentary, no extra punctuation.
1.11
